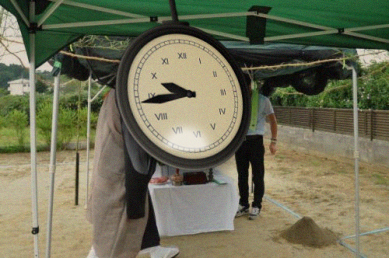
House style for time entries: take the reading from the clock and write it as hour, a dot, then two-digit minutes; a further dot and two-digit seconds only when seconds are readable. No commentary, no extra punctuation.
9.44
